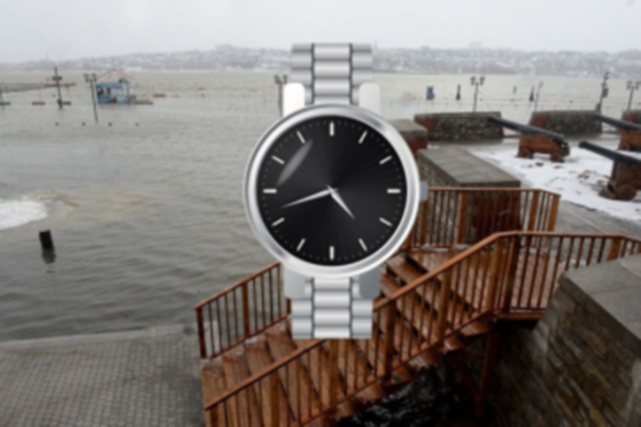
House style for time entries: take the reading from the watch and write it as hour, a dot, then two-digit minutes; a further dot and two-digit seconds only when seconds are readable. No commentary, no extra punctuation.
4.42
